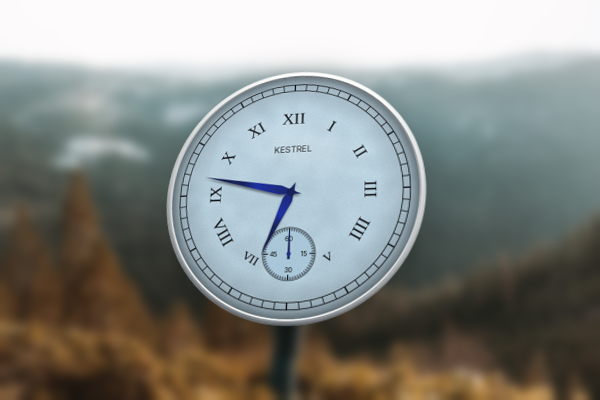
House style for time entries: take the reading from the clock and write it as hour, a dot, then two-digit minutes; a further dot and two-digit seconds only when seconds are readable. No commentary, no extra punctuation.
6.47
